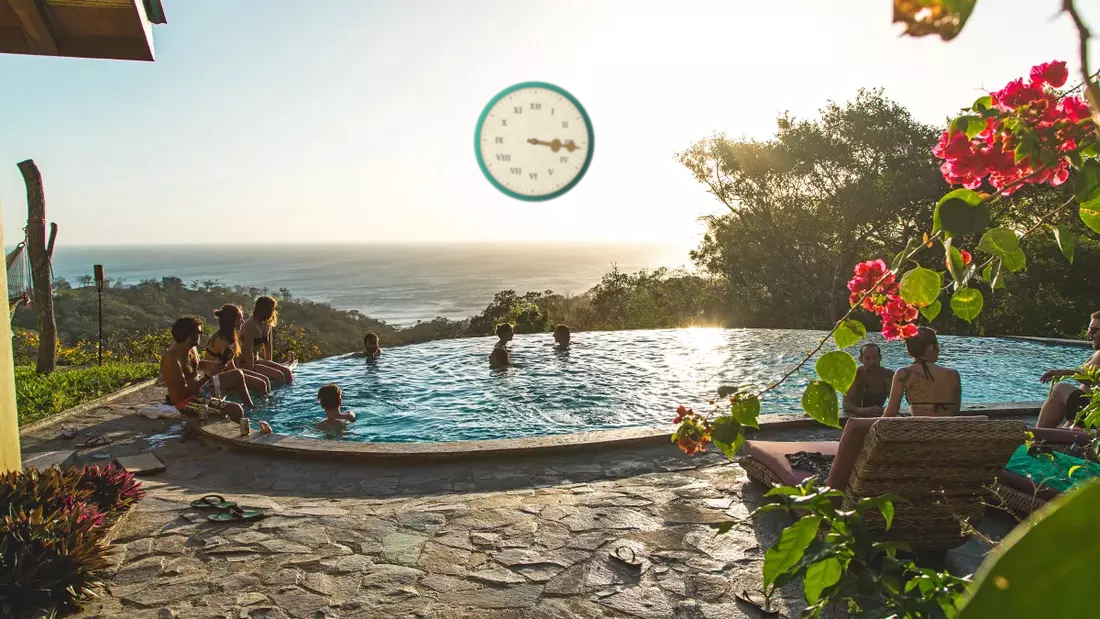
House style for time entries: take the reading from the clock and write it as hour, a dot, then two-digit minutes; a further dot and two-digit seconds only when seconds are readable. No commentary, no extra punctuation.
3.16
